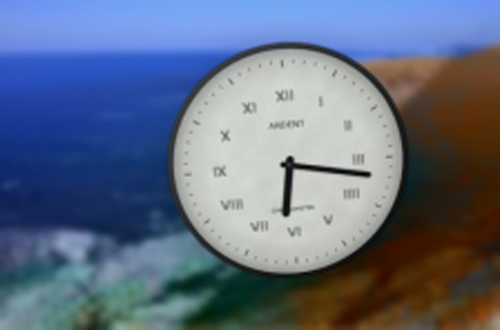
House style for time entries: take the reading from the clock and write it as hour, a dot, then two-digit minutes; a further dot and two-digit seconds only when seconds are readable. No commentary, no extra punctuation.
6.17
